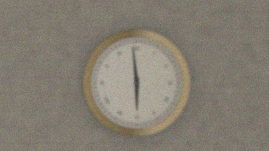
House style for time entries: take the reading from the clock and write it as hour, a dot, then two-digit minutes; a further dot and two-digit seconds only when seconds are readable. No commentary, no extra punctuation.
5.59
